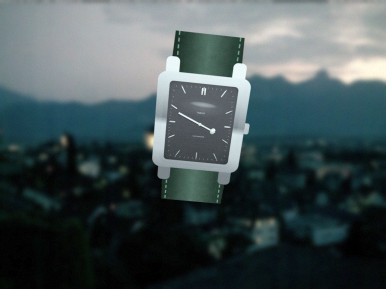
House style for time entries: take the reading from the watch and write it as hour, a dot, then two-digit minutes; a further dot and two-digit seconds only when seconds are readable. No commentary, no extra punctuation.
3.49
